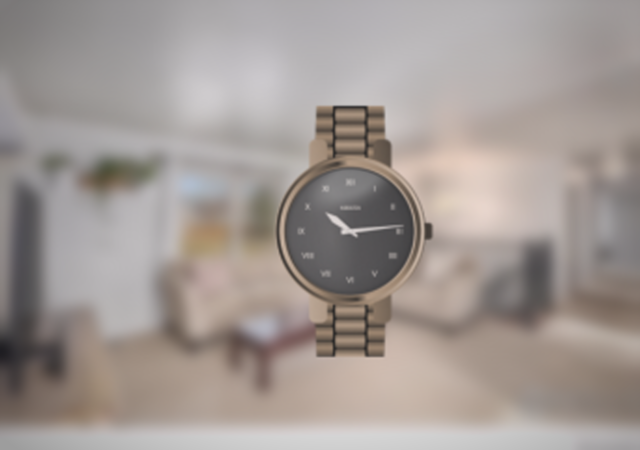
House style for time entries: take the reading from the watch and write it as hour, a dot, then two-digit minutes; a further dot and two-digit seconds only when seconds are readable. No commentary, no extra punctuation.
10.14
